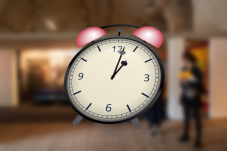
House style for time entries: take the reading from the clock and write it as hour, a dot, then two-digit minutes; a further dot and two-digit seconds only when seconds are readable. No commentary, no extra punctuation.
1.02
